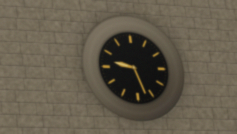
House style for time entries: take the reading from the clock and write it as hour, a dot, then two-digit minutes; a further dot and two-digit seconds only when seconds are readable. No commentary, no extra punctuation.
9.27
